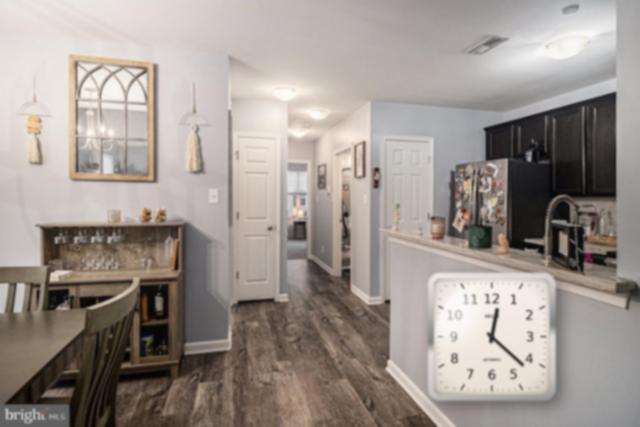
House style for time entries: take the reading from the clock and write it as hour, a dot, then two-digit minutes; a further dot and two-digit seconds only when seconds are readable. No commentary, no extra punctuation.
12.22
